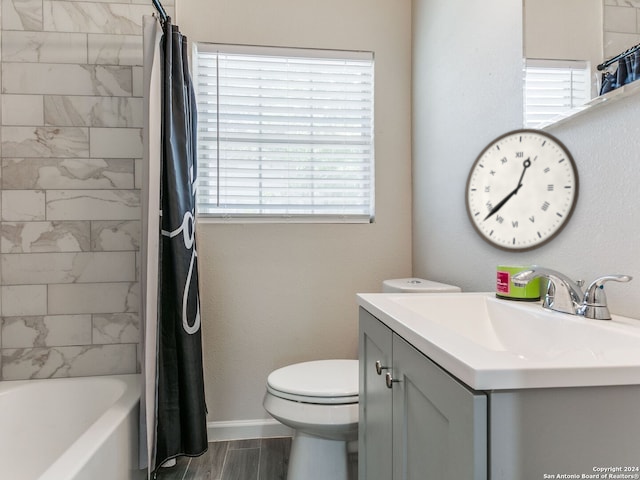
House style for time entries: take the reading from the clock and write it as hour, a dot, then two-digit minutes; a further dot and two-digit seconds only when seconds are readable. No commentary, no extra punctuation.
12.38
